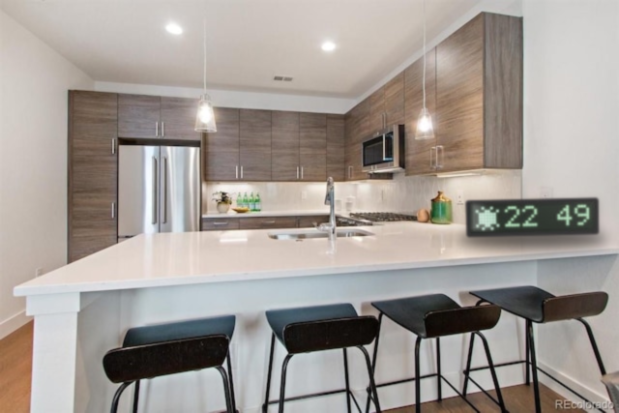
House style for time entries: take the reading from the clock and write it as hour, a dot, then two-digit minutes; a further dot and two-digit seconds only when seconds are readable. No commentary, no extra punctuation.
22.49
